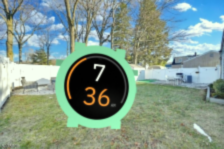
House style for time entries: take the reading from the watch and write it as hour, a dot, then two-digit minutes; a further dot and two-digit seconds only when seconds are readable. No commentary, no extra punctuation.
7.36
